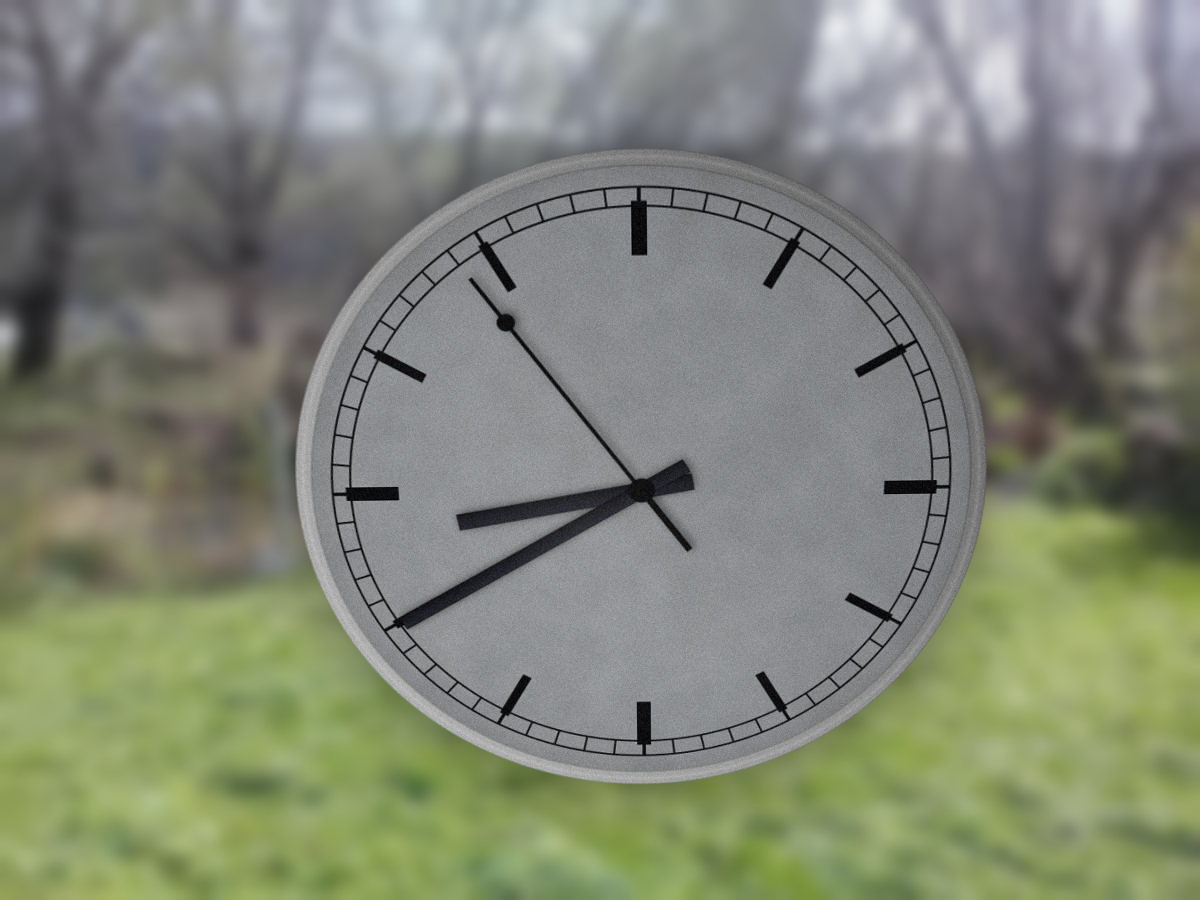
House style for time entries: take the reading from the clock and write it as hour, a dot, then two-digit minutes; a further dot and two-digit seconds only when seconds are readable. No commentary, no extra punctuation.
8.39.54
